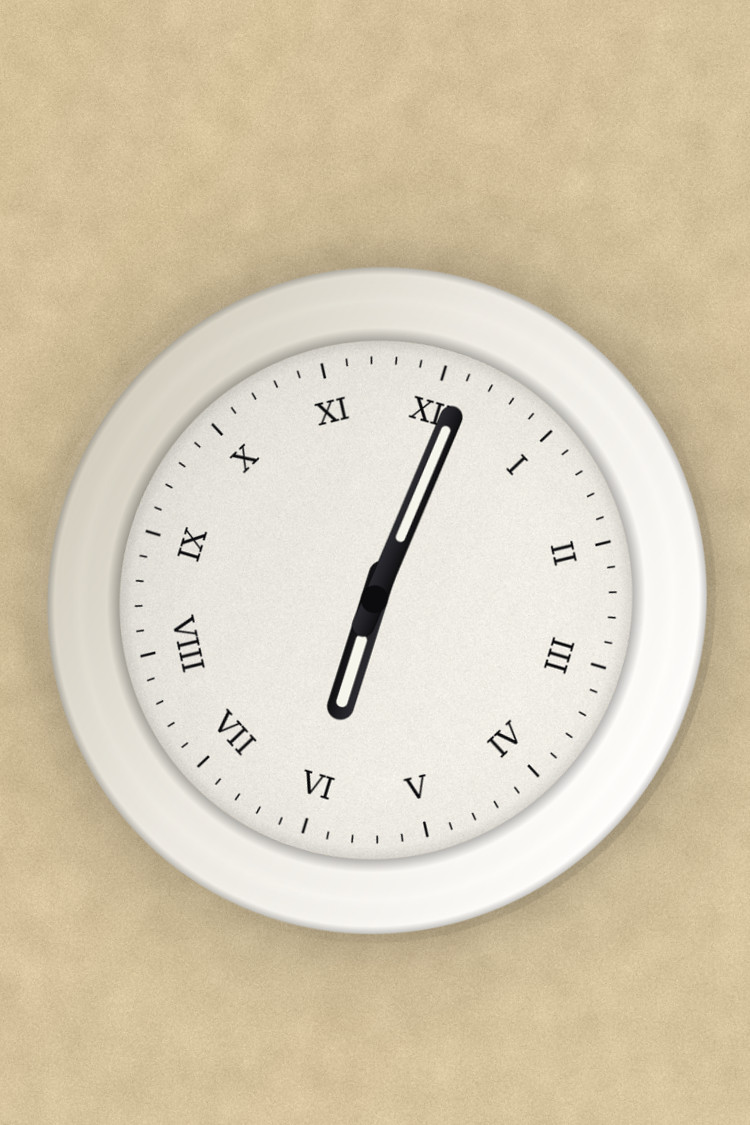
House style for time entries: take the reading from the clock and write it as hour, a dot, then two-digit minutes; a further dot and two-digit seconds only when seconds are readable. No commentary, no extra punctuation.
6.01
